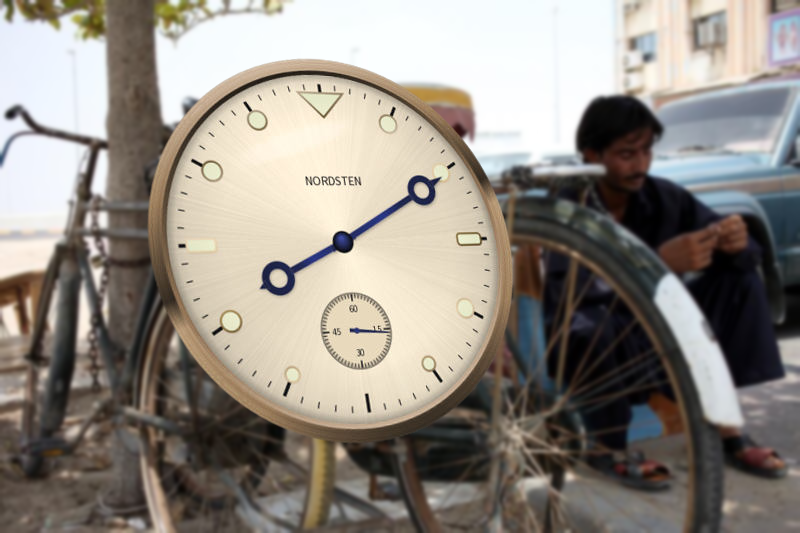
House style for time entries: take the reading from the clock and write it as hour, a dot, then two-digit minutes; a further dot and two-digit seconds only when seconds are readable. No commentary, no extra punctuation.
8.10.16
